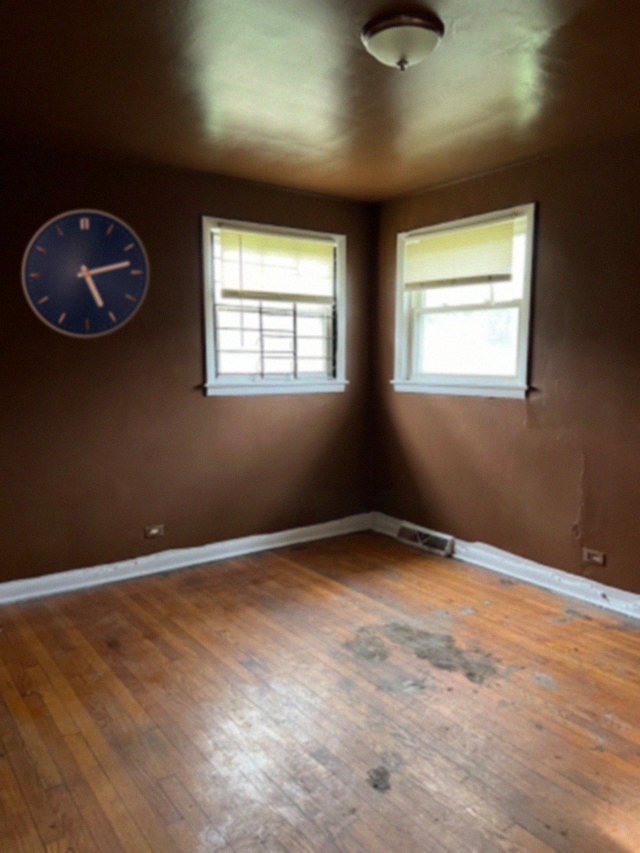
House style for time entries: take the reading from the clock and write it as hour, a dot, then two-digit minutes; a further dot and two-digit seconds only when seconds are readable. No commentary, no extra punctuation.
5.13
